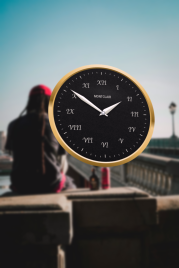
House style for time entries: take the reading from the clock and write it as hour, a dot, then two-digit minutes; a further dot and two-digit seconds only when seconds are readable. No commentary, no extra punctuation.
1.51
